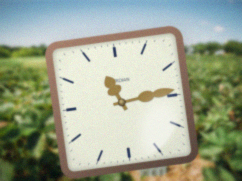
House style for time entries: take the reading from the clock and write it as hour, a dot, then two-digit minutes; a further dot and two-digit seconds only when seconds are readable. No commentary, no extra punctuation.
11.14
